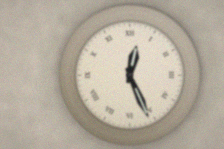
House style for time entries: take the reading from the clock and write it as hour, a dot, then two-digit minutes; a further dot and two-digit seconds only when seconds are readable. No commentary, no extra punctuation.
12.26
